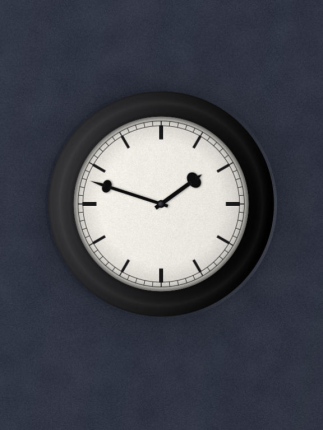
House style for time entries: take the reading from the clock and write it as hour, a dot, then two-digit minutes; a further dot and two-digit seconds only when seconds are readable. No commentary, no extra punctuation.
1.48
